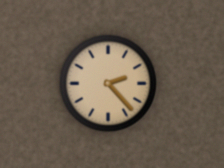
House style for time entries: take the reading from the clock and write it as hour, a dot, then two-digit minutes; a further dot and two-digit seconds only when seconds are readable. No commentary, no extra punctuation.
2.23
